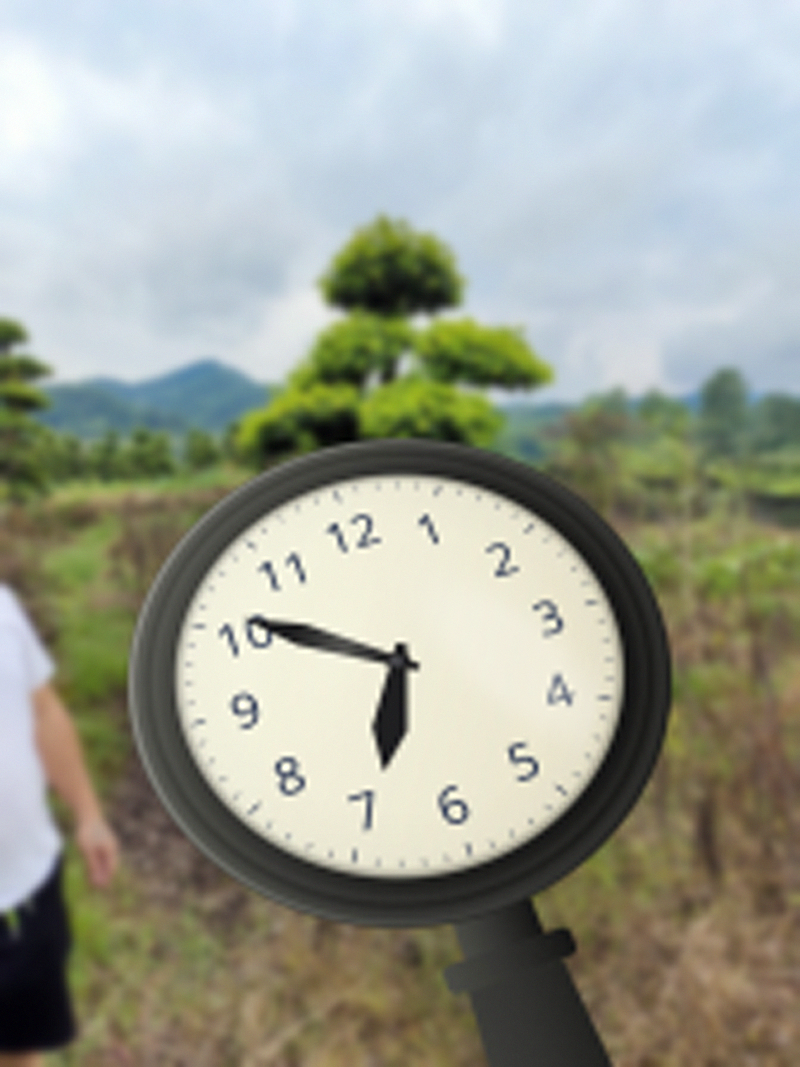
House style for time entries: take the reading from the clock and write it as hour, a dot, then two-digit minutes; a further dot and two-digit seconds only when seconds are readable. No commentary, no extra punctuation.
6.51
